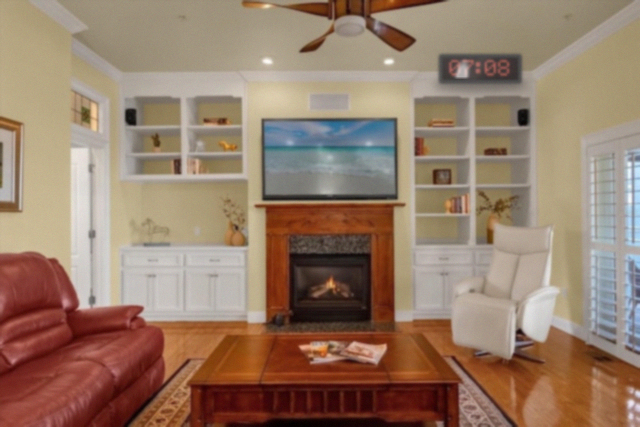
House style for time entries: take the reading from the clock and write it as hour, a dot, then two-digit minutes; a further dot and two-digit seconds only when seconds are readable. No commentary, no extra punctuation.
7.08
